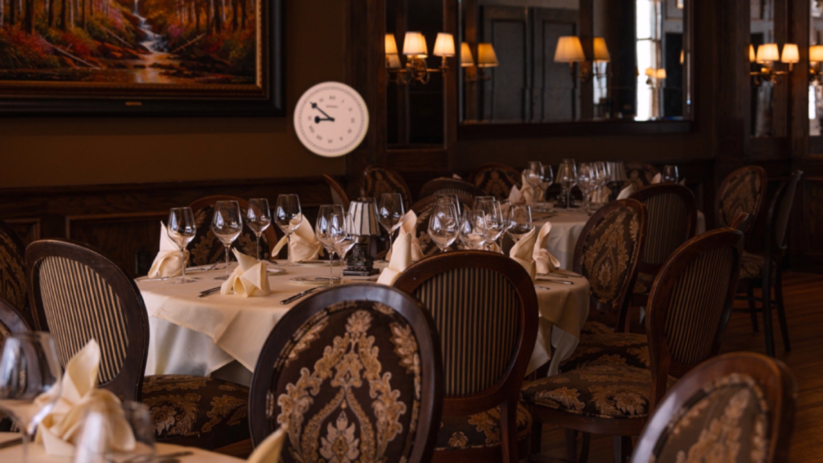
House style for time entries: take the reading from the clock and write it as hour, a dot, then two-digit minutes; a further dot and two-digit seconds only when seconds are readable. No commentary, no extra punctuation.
8.51
